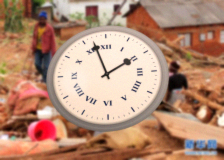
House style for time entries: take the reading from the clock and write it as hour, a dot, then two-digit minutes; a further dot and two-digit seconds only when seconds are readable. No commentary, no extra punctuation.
1.57
